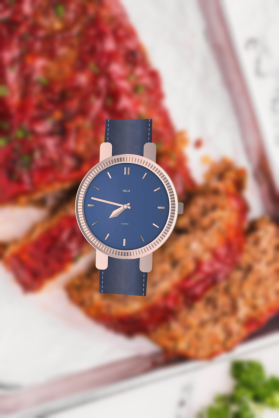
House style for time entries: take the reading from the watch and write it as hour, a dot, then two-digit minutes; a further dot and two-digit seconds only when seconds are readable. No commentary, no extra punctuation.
7.47
